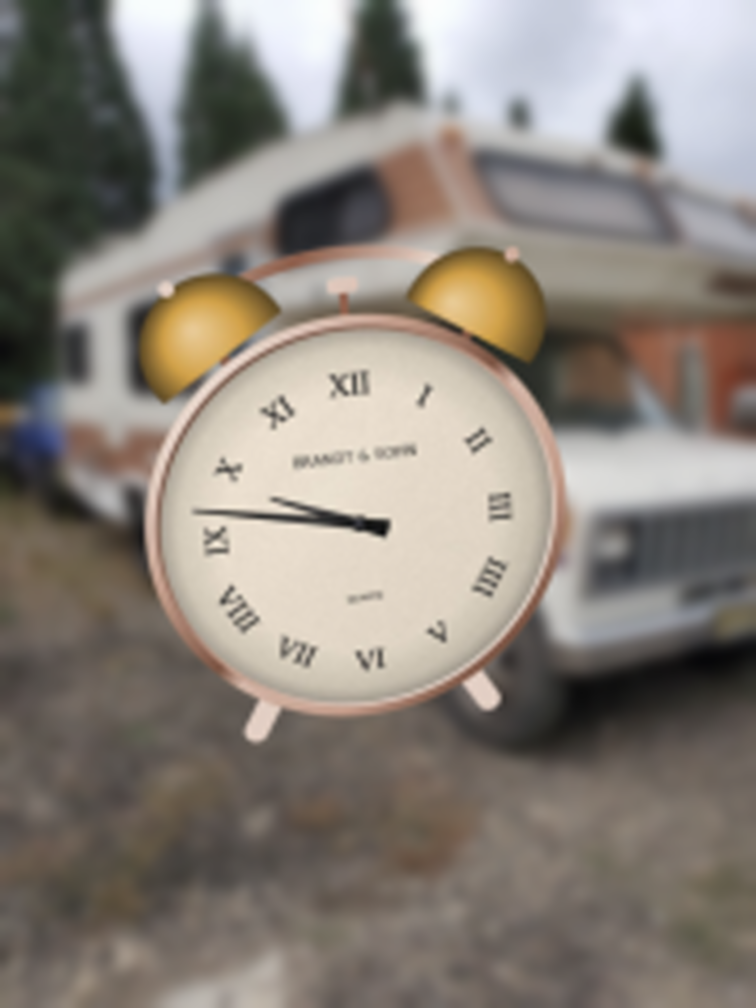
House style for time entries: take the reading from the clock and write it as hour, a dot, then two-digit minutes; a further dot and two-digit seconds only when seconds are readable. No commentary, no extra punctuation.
9.47
